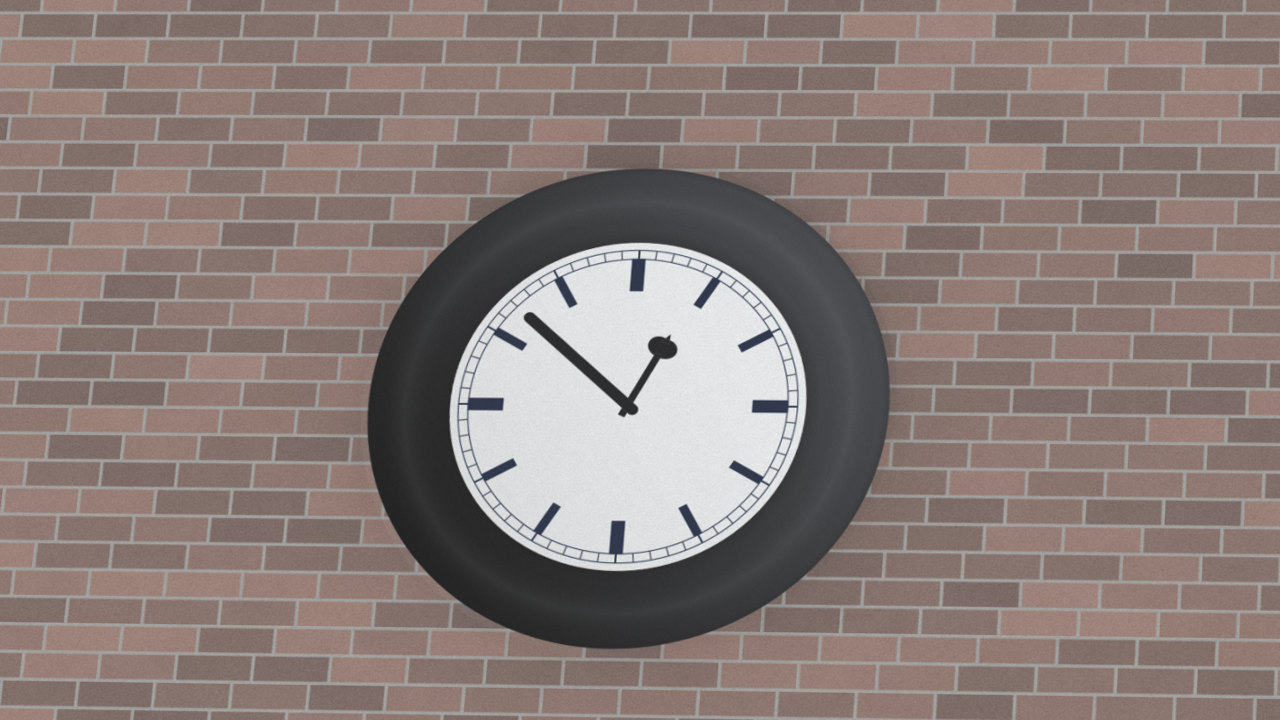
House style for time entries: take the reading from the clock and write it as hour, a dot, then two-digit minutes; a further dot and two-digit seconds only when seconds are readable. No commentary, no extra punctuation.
12.52
